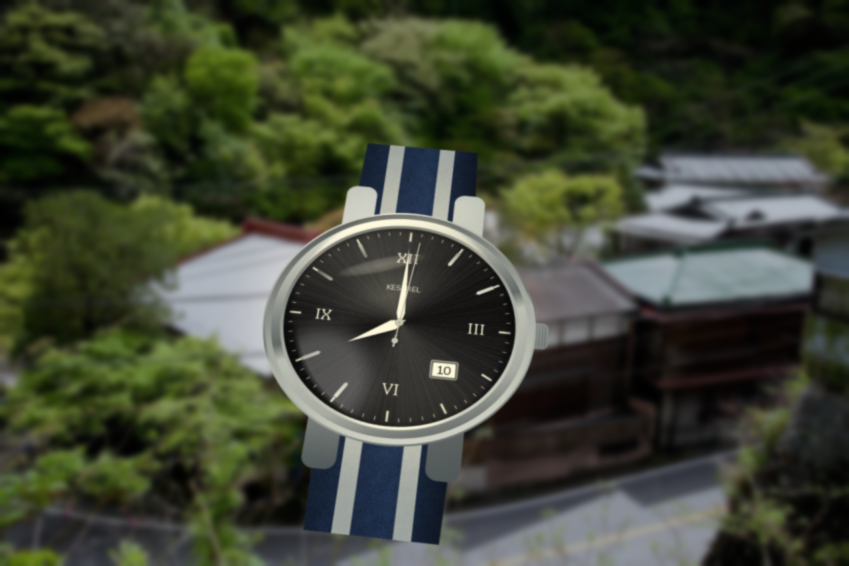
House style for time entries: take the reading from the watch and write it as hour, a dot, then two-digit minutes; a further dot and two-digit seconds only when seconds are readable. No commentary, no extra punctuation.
8.00.01
